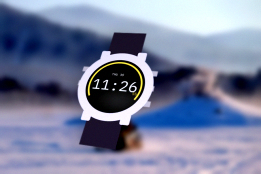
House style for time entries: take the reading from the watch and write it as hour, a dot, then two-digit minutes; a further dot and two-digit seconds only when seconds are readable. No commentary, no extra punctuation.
11.26
